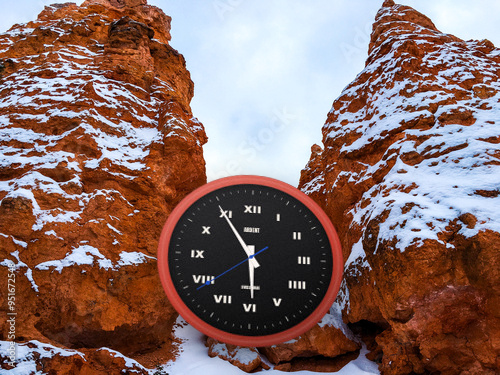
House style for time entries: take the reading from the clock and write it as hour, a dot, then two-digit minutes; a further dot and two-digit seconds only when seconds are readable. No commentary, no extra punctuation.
5.54.39
